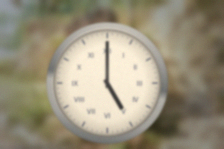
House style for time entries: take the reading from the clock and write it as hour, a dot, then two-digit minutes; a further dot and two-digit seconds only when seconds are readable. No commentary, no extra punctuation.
5.00
